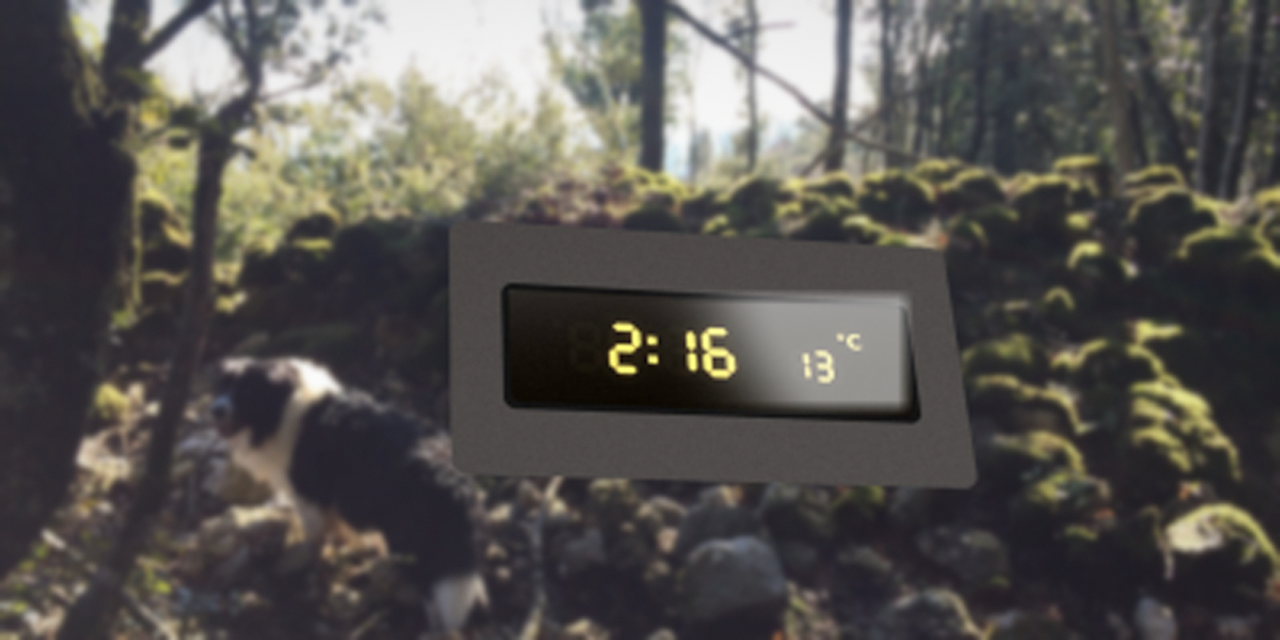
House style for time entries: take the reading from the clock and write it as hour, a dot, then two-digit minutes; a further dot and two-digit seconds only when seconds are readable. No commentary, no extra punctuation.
2.16
